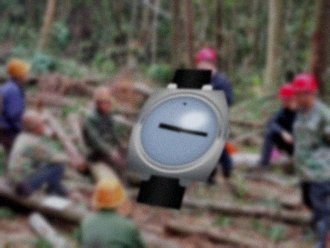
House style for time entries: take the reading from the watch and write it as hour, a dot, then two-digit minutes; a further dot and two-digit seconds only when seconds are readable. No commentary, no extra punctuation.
9.16
